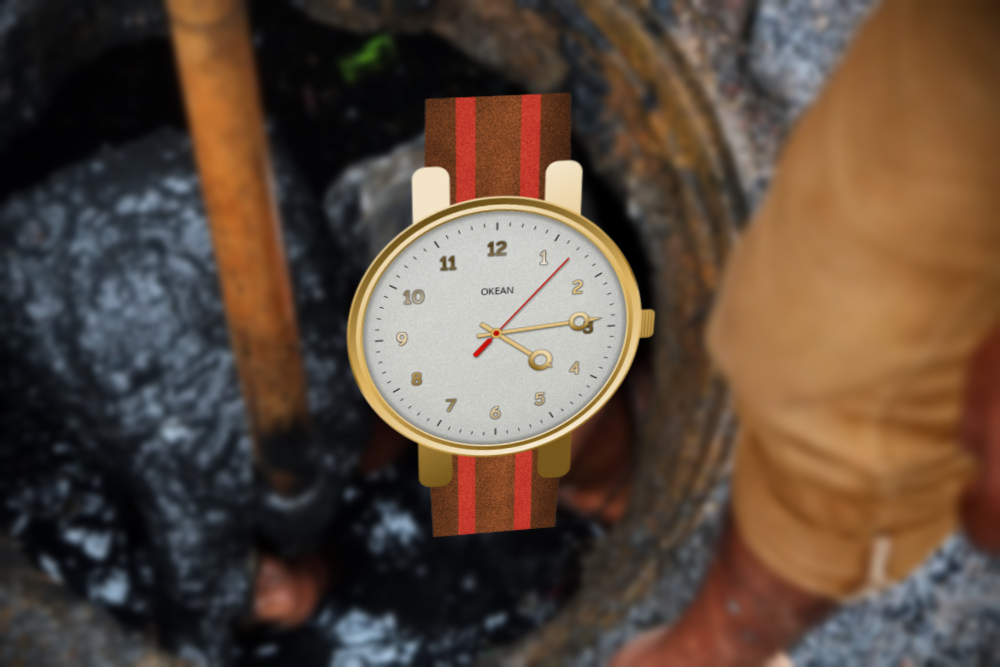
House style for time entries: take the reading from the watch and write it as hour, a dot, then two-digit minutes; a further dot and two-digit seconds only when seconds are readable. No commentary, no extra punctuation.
4.14.07
